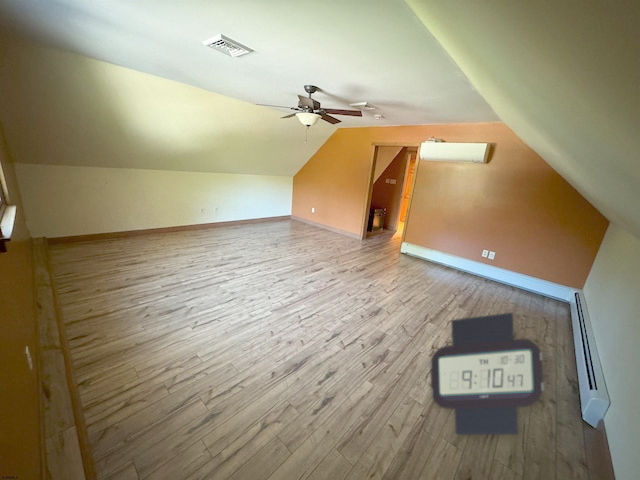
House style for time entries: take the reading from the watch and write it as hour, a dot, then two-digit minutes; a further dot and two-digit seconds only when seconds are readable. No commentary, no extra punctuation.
9.10.47
